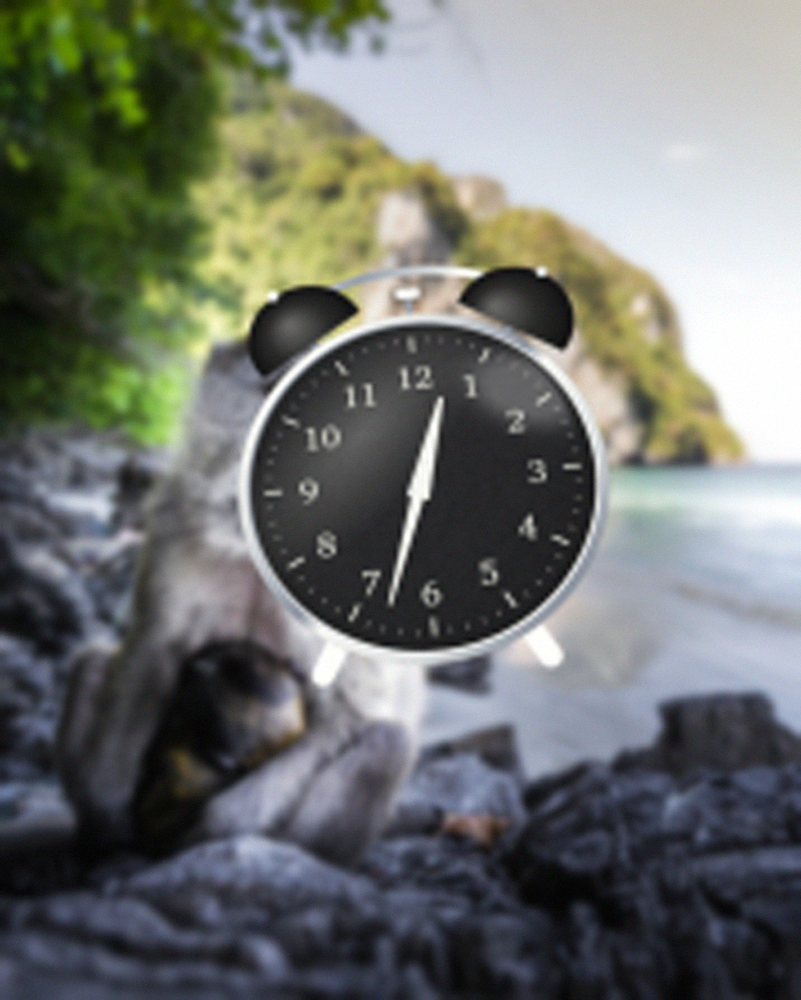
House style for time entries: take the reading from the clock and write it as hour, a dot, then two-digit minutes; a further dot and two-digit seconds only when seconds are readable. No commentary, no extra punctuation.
12.33
